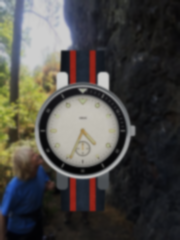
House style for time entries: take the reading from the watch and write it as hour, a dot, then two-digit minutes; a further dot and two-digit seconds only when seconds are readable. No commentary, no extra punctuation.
4.34
